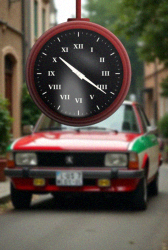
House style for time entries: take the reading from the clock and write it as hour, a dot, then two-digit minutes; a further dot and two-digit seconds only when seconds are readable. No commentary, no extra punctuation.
10.21
